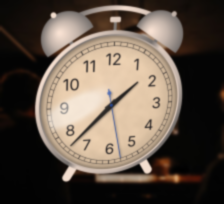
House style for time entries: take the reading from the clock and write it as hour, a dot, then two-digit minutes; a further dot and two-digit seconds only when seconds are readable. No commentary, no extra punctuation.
1.37.28
